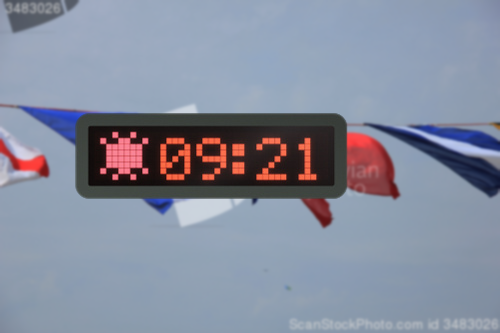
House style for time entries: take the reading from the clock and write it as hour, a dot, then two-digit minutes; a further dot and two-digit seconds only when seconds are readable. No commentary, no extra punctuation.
9.21
